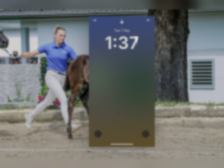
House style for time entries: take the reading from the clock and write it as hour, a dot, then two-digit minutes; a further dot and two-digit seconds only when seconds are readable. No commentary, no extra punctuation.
1.37
